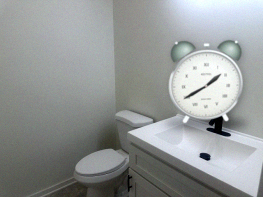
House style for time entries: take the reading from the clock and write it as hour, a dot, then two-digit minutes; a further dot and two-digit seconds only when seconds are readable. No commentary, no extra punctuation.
1.40
